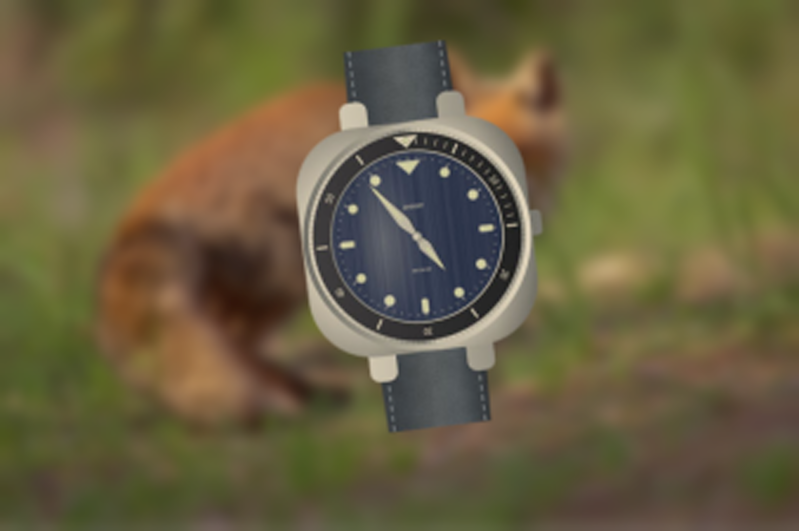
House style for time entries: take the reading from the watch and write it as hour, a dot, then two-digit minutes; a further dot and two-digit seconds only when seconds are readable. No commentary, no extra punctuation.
4.54
